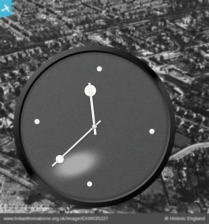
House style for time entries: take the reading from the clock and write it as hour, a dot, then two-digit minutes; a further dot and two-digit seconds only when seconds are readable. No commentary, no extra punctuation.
11.37
